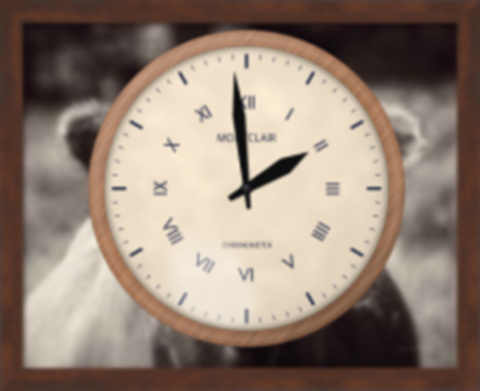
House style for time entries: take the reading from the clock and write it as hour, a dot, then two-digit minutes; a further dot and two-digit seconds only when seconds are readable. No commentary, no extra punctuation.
1.59
